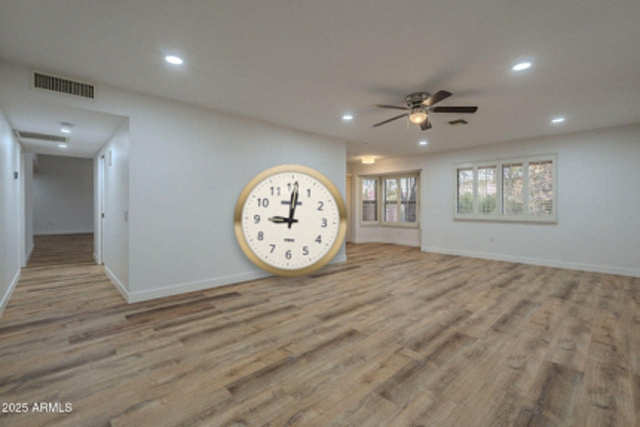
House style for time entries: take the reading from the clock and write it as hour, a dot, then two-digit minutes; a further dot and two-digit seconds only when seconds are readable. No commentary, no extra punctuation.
9.01
